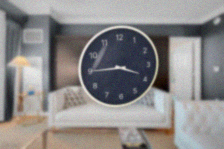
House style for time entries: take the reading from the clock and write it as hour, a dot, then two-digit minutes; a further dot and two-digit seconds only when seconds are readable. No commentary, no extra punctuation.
3.45
